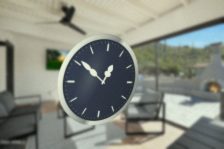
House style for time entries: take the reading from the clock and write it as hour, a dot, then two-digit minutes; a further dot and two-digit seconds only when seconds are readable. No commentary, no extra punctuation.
12.51
